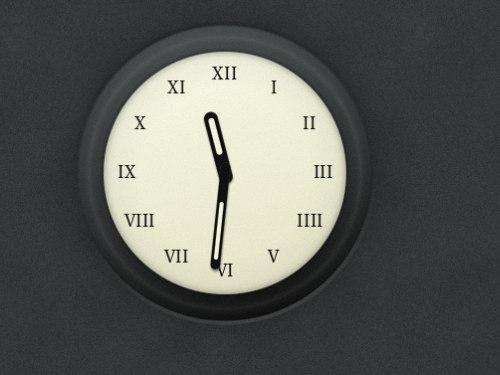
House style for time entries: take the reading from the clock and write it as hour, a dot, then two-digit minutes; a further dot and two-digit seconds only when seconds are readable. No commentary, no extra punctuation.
11.31
